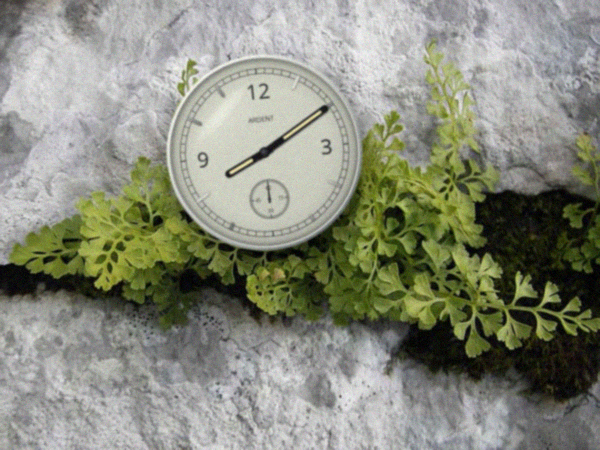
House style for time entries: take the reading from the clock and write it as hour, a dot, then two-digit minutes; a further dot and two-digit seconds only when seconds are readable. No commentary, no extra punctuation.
8.10
